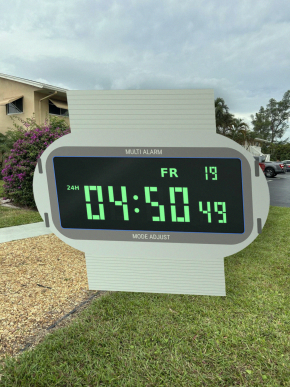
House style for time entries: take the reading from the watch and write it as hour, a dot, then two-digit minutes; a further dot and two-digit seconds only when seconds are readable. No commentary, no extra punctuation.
4.50.49
